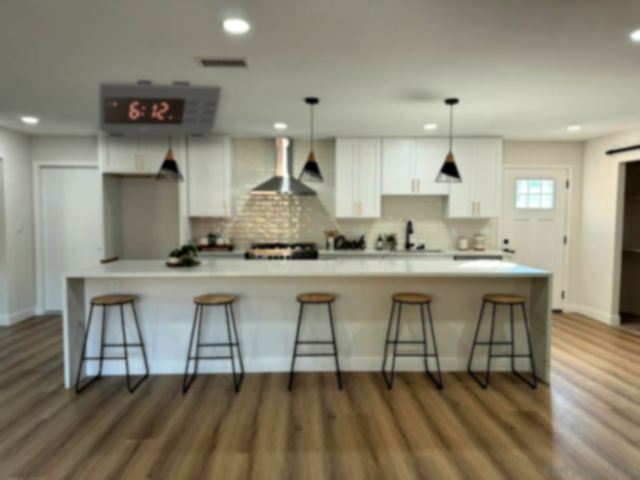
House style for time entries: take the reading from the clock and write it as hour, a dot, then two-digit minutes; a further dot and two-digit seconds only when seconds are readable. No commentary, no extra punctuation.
6.12
